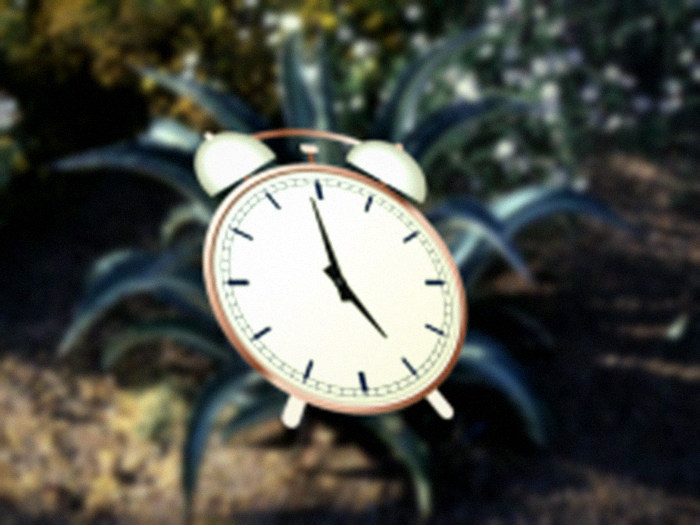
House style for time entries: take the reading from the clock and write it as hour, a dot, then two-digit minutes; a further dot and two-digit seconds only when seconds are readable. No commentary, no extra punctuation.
4.59
